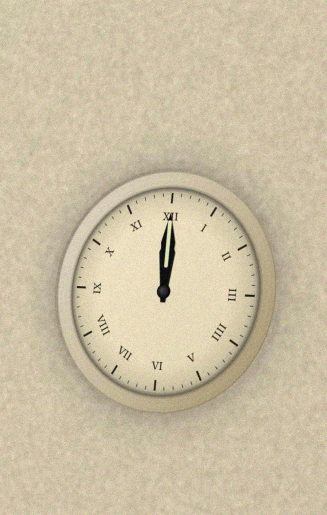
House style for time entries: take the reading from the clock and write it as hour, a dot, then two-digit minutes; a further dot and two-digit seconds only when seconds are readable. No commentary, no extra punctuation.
12.00
